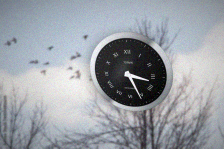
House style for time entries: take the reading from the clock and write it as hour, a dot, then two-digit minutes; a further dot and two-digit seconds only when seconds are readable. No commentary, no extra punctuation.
3.26
